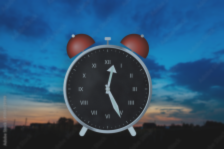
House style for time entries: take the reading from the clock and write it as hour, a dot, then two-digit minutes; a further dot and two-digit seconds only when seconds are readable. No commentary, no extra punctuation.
12.26
